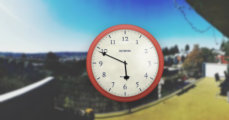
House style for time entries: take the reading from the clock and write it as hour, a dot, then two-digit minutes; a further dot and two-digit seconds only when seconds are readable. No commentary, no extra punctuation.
5.49
